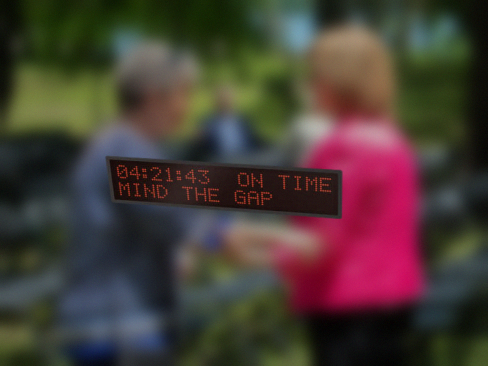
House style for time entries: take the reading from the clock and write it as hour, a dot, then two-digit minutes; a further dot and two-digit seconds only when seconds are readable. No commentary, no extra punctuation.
4.21.43
